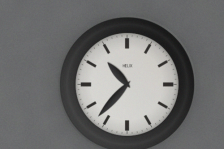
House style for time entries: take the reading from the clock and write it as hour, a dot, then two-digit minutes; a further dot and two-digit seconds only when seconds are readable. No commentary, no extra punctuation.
10.37
